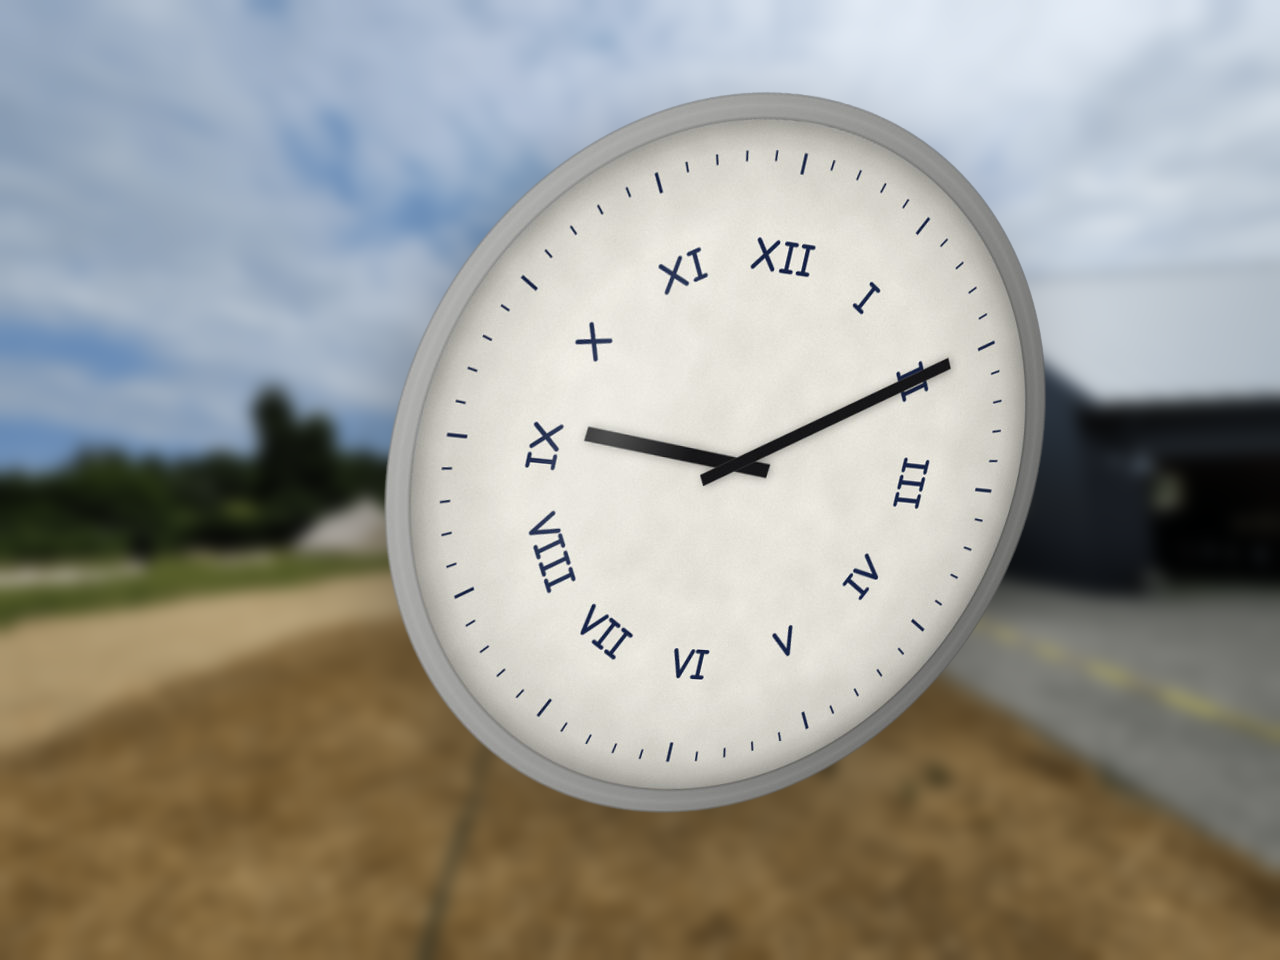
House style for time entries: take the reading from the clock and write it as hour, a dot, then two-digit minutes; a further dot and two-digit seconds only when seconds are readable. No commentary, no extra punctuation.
9.10
